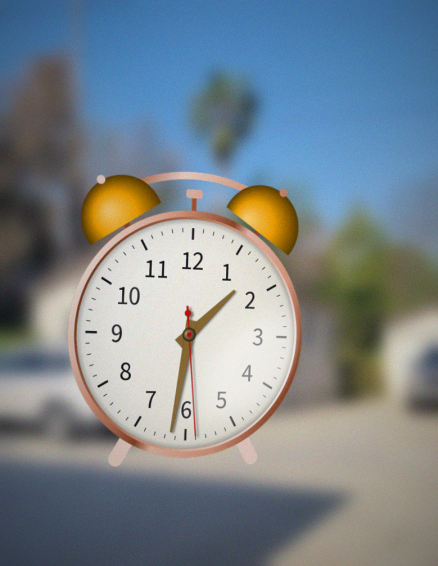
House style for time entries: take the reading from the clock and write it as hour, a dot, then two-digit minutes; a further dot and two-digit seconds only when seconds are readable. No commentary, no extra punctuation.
1.31.29
